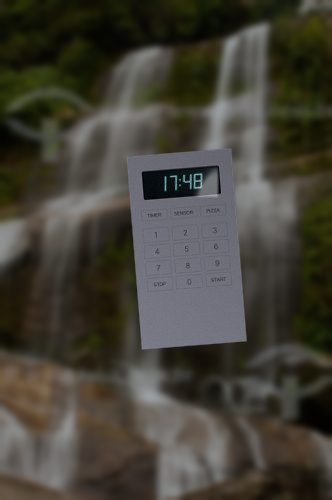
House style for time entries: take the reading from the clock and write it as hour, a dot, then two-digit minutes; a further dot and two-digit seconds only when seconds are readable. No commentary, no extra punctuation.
17.48
